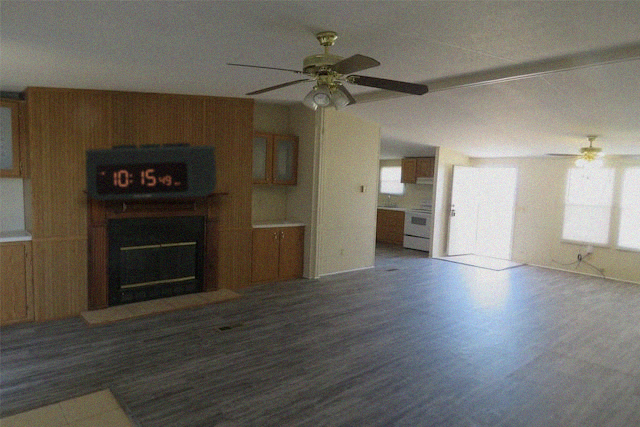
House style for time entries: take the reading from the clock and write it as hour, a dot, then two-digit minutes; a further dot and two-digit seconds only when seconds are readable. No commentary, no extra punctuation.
10.15
